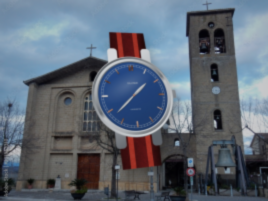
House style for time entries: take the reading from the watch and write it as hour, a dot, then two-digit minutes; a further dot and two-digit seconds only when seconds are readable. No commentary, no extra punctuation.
1.38
